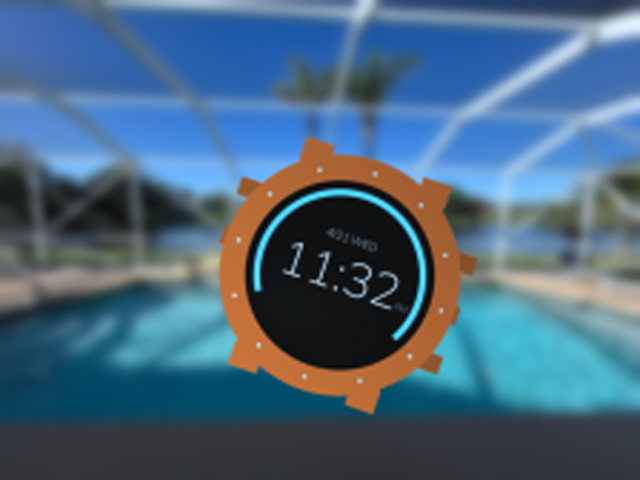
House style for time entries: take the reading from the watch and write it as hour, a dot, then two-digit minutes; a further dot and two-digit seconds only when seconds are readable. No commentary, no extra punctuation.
11.32
